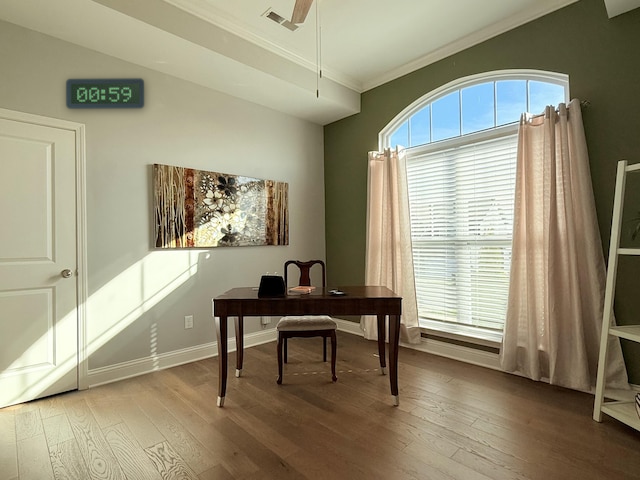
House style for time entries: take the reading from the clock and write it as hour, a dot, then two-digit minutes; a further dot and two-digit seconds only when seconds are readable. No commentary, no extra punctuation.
0.59
